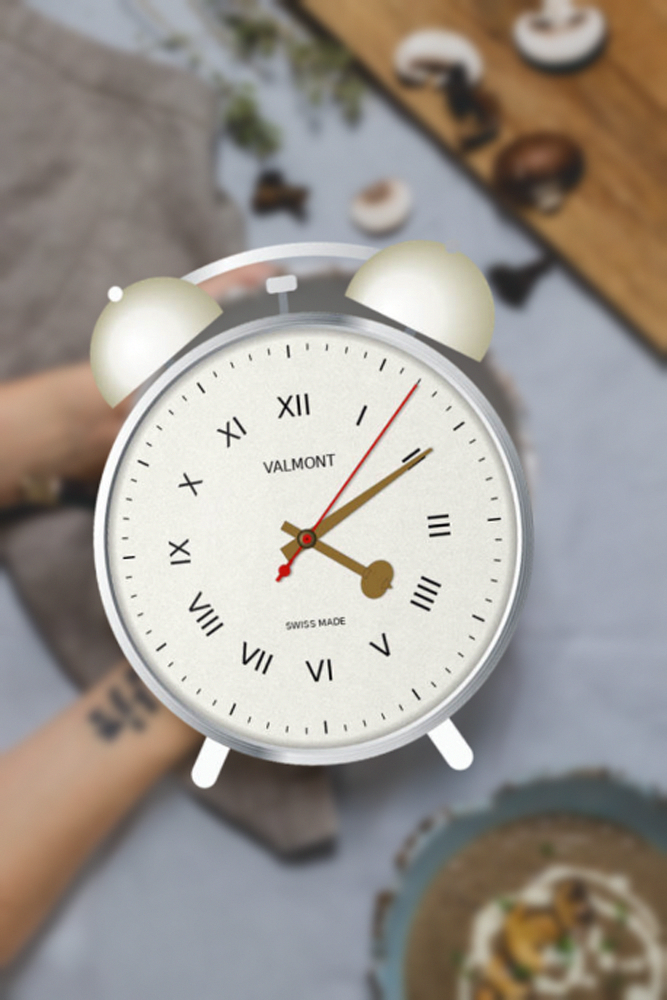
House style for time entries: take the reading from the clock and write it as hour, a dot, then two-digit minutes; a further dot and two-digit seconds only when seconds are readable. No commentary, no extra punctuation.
4.10.07
